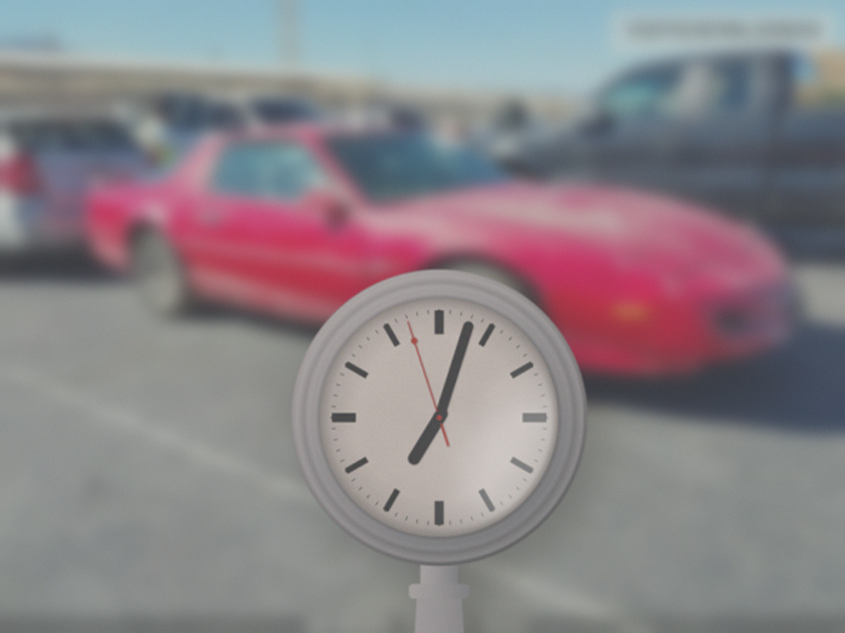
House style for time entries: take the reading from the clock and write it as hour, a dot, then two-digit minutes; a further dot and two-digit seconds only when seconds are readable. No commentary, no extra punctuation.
7.02.57
